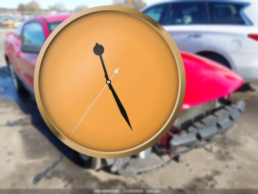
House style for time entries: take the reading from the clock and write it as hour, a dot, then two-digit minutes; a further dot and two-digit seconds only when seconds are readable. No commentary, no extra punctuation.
11.25.36
